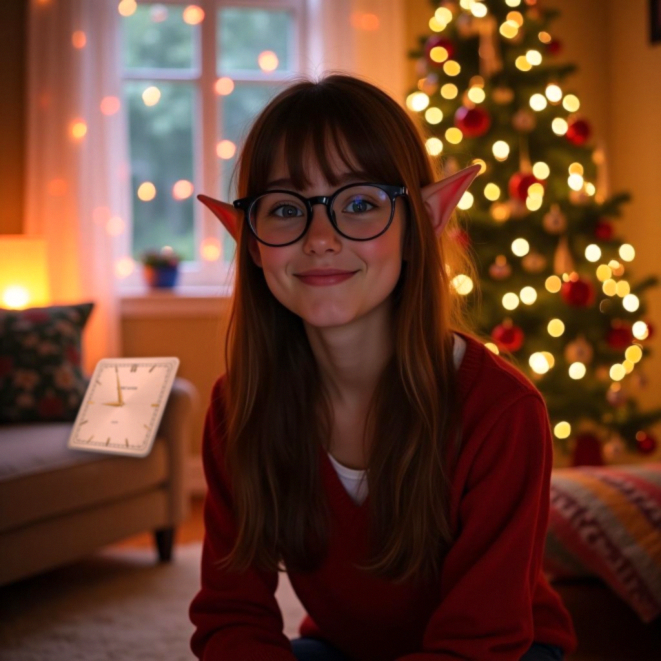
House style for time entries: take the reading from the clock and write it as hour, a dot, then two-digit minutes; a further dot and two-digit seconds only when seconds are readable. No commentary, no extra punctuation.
8.55
